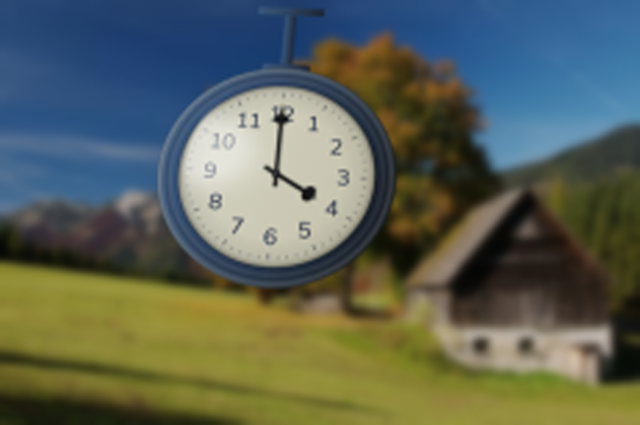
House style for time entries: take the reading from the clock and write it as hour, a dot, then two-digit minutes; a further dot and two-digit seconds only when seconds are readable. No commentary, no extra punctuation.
4.00
